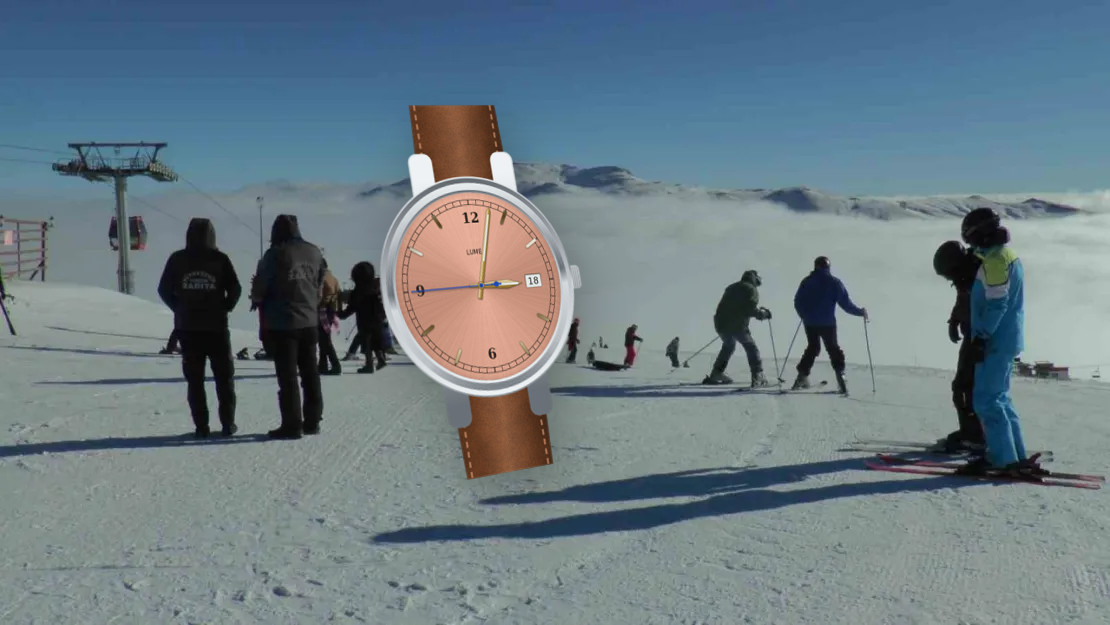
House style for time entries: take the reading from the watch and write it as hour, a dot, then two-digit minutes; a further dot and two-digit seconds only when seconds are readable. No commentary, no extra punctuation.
3.02.45
